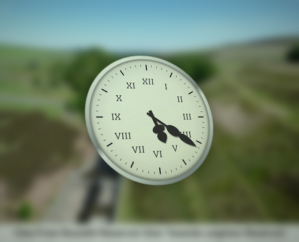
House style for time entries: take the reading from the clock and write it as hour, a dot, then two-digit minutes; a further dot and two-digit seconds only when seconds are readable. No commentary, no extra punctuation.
5.21
